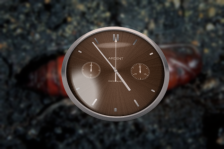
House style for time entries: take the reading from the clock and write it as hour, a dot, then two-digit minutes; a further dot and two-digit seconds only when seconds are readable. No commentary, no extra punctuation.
4.54
